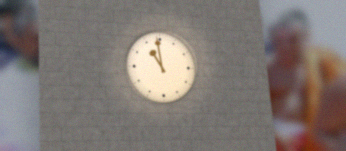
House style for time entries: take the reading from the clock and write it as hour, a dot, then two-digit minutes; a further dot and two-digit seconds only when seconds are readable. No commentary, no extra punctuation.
10.59
